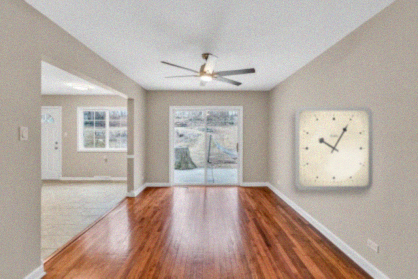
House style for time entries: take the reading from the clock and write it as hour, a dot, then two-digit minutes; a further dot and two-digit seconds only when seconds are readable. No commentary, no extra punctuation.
10.05
